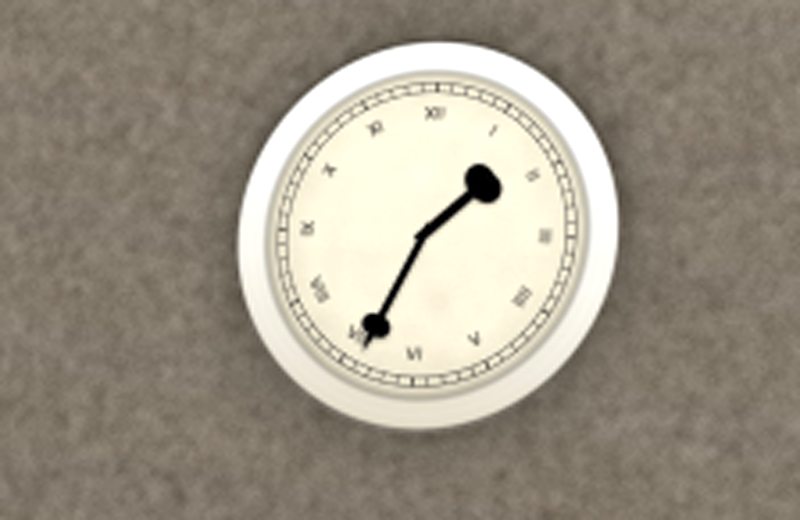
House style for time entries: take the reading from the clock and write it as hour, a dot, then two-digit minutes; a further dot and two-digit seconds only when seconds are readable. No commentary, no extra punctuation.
1.34
